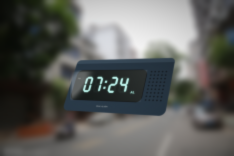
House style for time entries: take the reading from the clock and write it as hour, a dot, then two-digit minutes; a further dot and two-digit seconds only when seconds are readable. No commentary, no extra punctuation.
7.24
